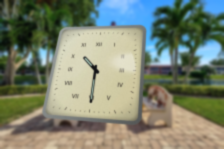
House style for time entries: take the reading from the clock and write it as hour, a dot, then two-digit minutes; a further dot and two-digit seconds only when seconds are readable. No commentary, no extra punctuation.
10.30
